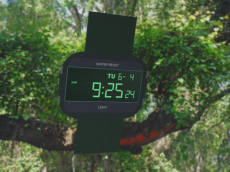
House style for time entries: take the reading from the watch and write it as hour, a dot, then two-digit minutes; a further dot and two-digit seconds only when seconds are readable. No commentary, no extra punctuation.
9.25.24
